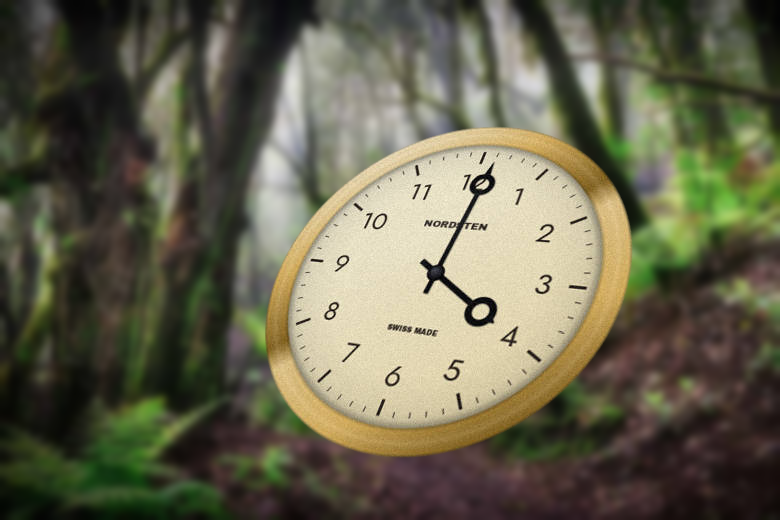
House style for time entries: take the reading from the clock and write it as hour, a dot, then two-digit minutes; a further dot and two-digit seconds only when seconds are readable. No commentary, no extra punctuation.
4.01
